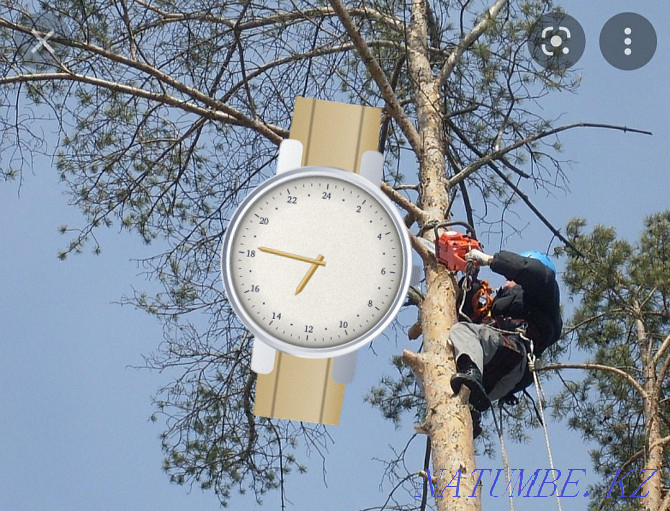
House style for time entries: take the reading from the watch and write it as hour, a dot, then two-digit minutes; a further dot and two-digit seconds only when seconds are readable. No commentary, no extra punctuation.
13.46
